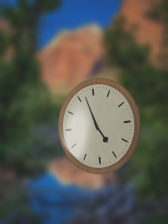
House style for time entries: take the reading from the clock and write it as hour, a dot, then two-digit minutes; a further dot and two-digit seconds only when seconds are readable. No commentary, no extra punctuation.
4.57
